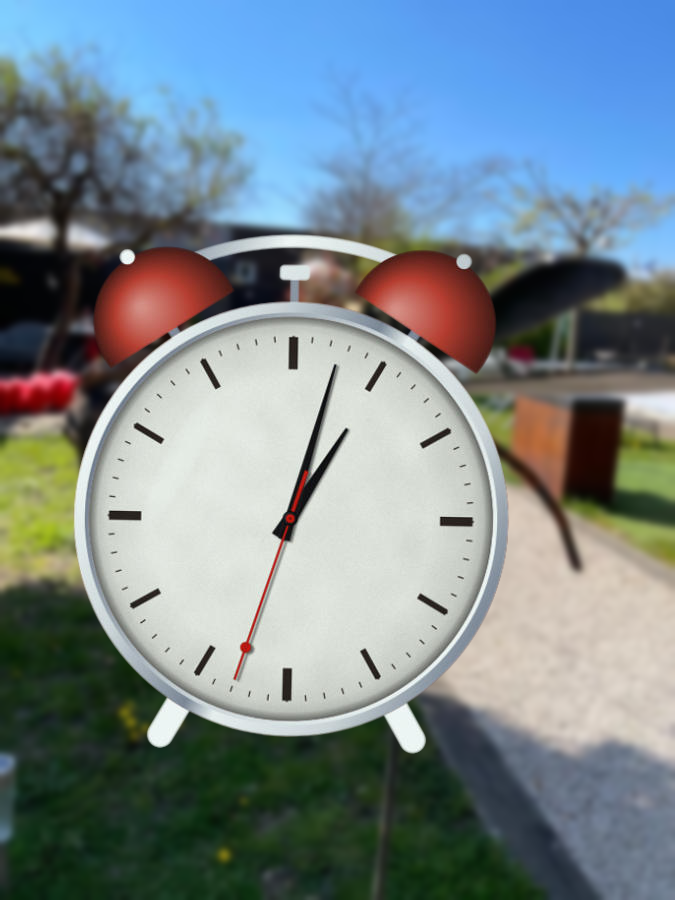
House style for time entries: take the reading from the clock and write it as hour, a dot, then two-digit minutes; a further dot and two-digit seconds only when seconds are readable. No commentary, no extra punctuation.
1.02.33
